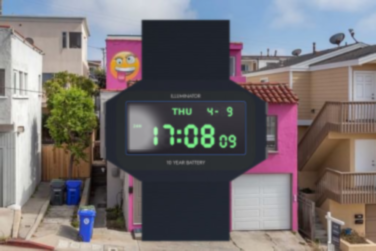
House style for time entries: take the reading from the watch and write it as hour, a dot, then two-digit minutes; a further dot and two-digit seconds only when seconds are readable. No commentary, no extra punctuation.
17.08.09
